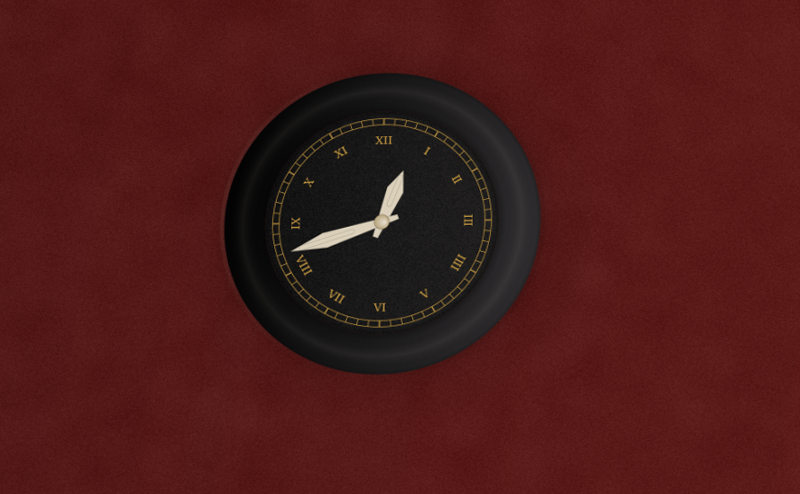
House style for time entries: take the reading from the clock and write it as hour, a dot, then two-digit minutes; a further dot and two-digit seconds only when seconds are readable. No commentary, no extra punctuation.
12.42
